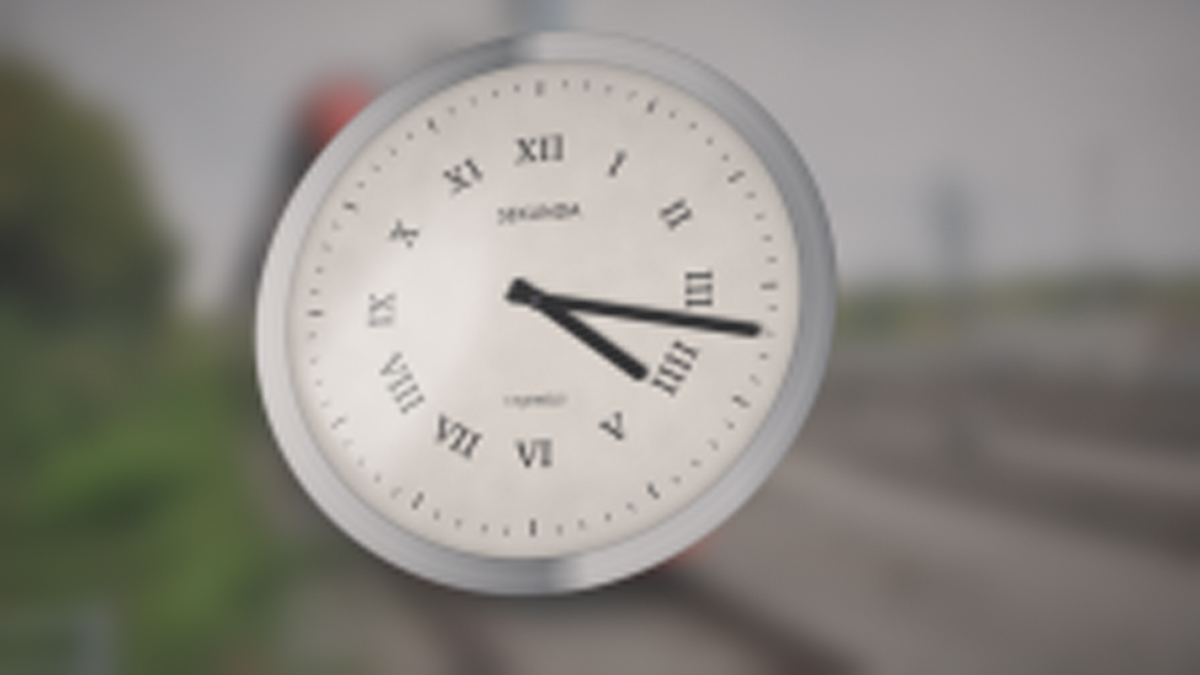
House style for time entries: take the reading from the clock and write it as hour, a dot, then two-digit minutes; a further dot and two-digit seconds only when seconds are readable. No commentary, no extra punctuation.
4.17
